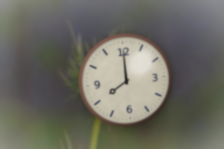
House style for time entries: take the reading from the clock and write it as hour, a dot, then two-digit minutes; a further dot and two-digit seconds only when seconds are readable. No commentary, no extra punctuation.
8.00
